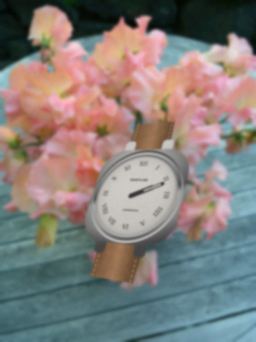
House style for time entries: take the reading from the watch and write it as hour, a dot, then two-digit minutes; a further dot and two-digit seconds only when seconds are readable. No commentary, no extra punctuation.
2.11
